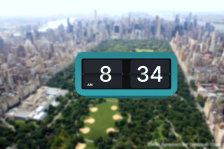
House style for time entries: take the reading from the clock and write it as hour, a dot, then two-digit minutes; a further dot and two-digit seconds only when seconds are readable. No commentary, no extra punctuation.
8.34
